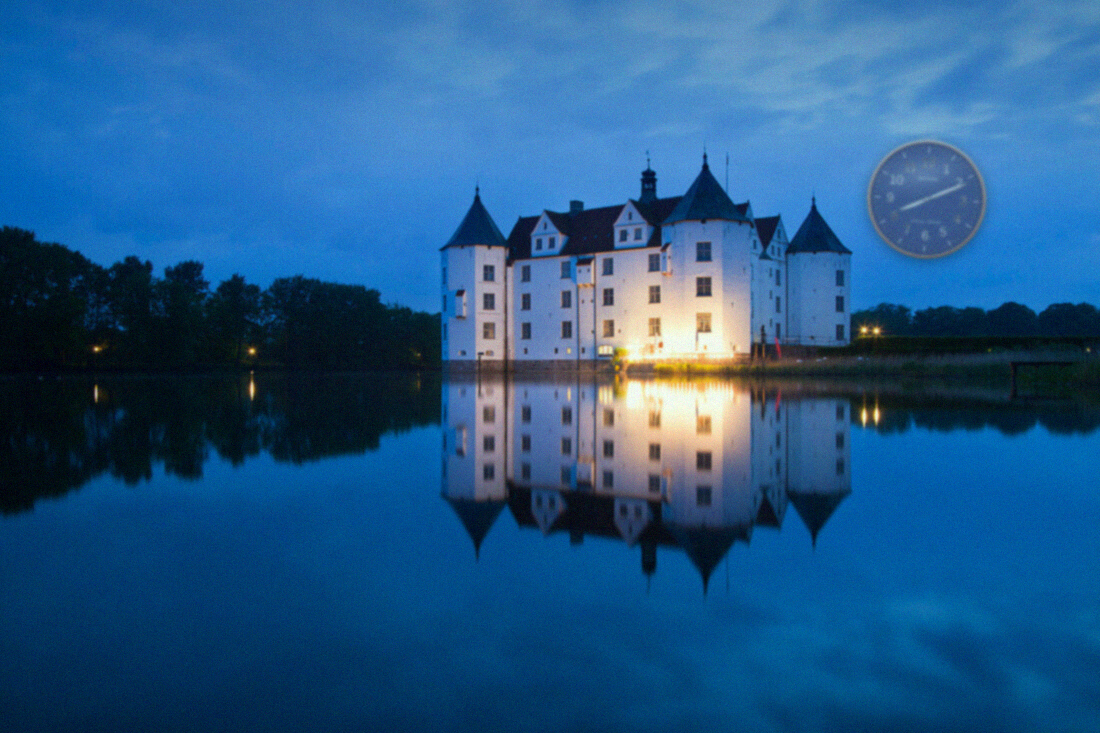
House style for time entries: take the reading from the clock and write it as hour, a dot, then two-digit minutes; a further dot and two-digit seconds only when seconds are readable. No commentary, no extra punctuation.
8.11
